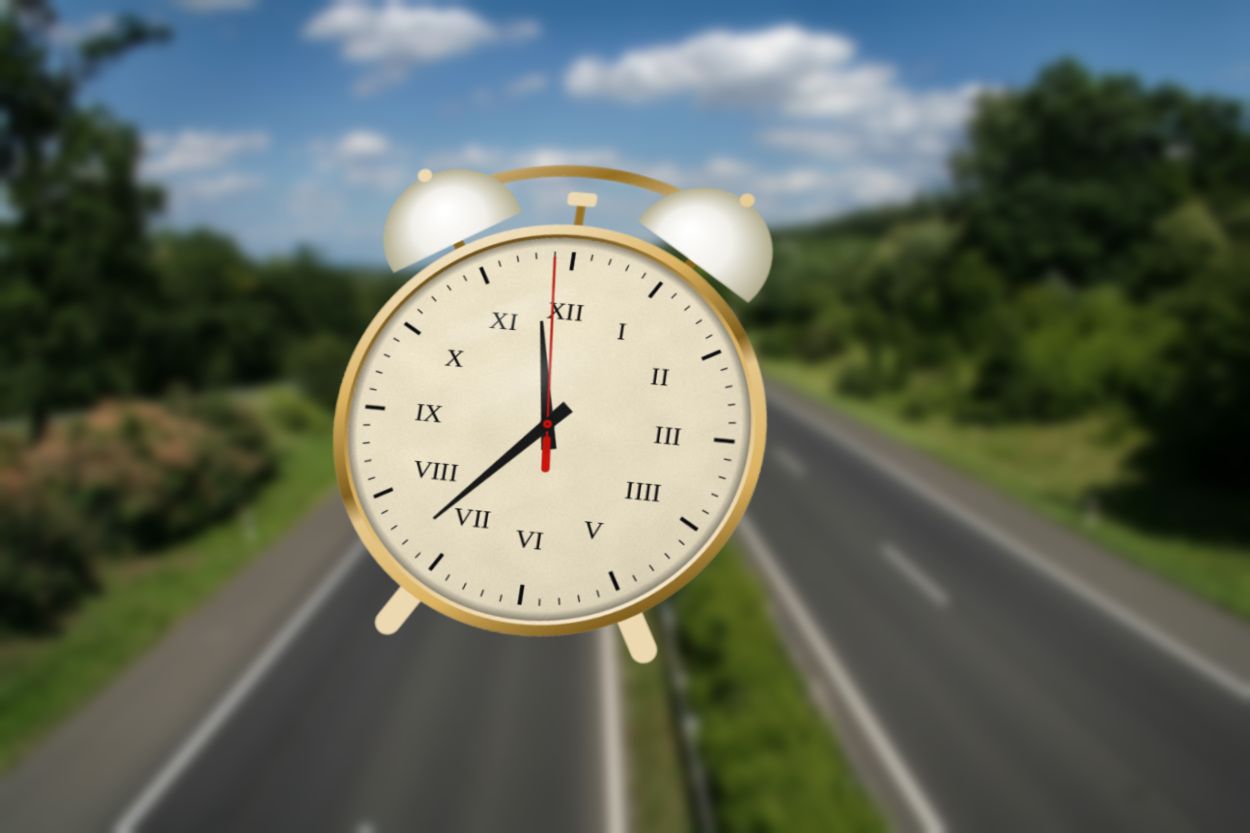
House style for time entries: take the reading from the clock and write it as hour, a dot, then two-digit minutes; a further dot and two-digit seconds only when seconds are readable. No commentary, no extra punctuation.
11.36.59
